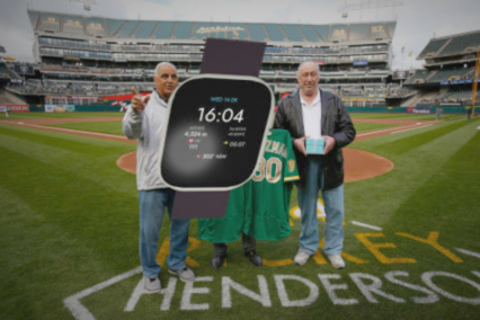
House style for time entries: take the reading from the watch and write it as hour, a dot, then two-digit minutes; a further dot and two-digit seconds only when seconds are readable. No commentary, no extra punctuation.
16.04
